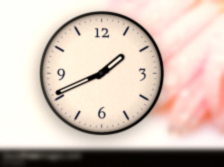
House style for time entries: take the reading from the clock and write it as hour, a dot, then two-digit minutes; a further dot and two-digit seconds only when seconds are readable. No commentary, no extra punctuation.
1.41
